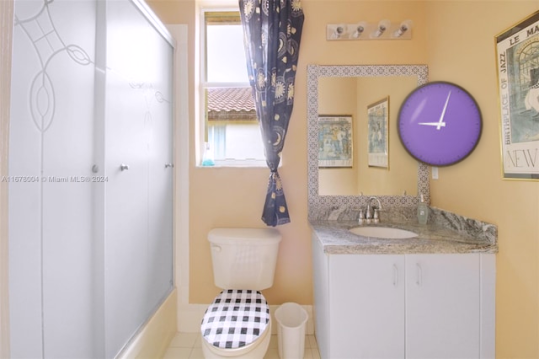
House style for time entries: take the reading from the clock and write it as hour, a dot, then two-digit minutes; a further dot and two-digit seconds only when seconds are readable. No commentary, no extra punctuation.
9.03
